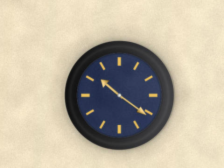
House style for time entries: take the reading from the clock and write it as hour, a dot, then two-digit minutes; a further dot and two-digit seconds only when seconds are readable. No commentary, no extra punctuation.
10.21
